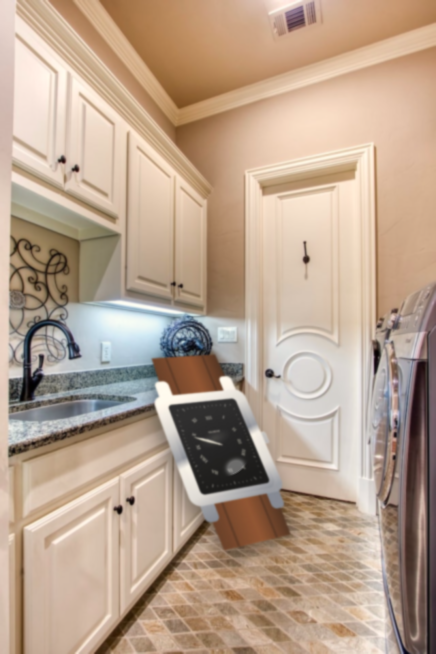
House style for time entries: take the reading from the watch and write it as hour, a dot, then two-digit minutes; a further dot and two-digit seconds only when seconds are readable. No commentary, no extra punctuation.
9.49
